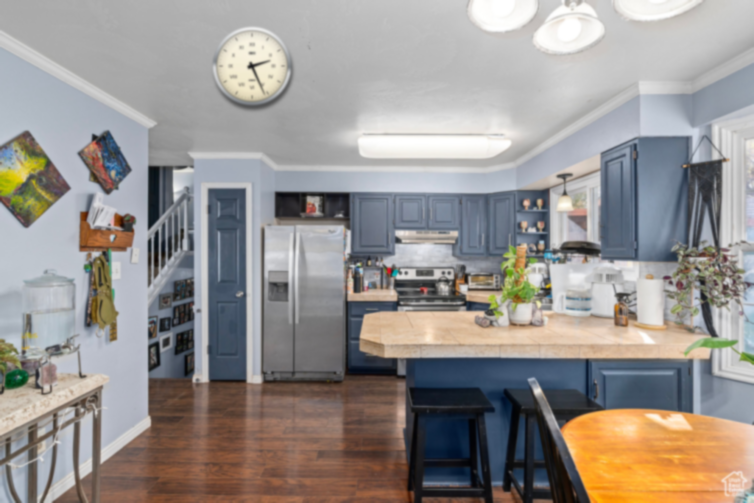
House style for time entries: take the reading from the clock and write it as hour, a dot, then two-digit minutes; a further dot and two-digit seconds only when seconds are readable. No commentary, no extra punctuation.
2.26
